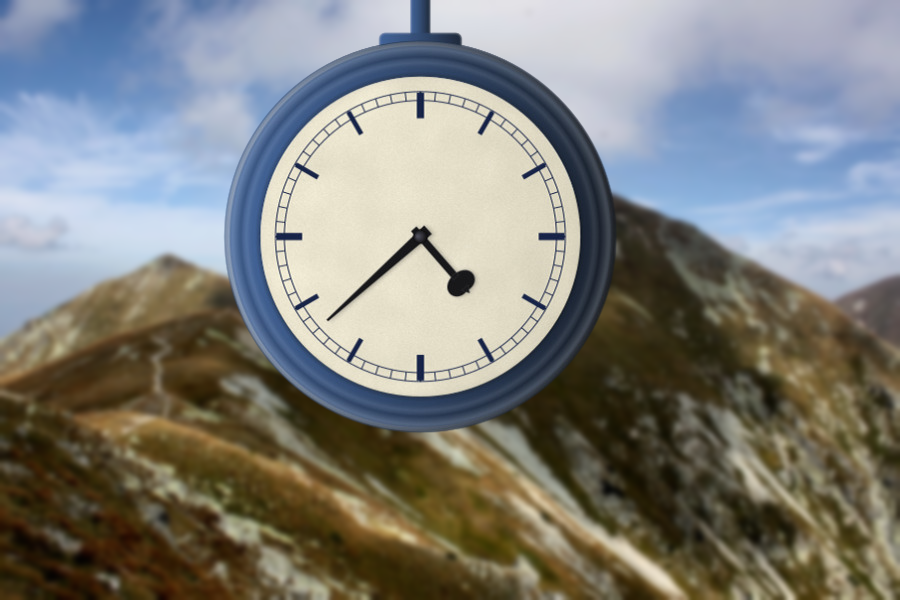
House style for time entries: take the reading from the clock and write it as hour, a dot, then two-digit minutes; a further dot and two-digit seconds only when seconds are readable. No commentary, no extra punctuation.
4.38
